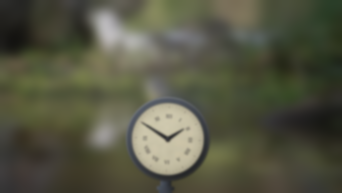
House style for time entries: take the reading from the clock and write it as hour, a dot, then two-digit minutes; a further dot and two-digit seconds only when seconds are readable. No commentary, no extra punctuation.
1.50
